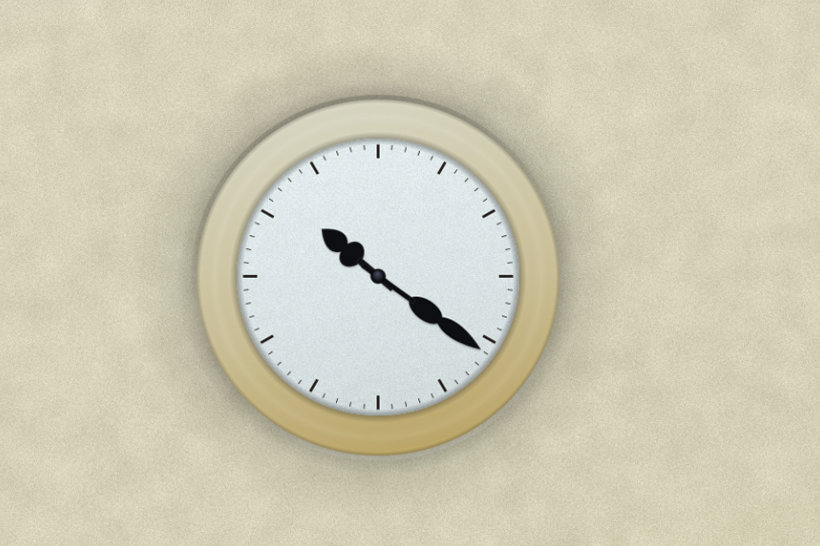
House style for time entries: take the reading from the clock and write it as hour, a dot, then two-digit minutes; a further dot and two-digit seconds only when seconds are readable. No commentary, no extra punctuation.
10.21
